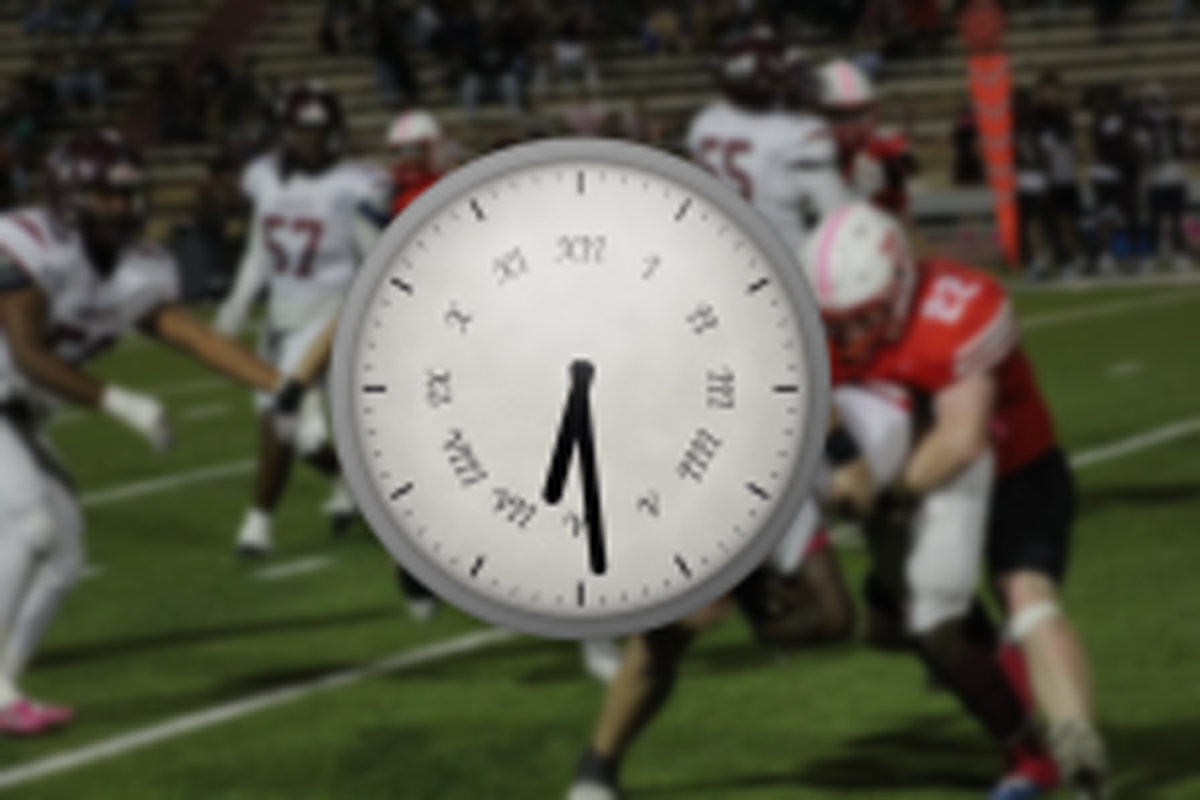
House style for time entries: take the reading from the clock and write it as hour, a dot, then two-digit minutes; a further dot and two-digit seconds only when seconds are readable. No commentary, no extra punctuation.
6.29
